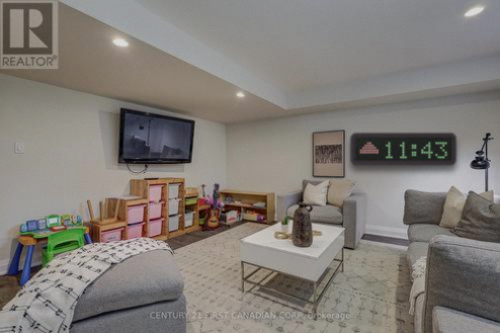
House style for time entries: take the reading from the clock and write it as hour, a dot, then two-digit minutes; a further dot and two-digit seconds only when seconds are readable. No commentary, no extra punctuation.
11.43
